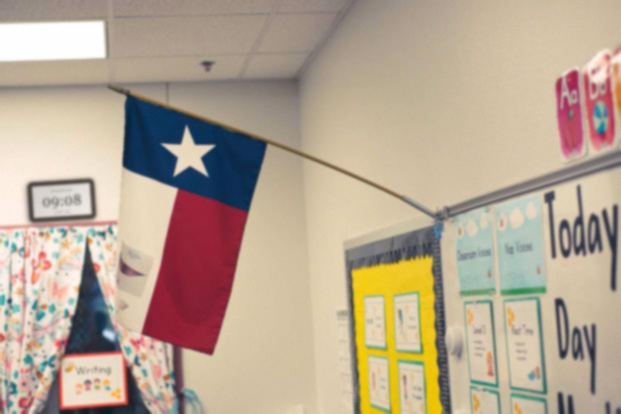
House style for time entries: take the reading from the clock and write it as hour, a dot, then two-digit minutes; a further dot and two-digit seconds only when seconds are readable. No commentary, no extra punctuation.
9.08
